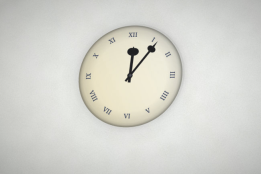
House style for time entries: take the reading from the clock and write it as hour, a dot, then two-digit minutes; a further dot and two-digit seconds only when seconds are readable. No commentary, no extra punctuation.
12.06
